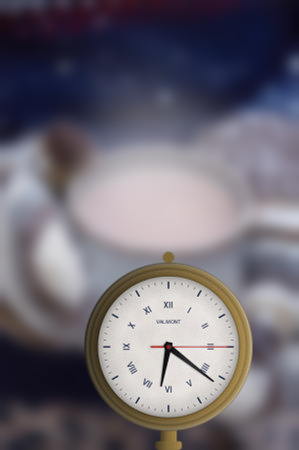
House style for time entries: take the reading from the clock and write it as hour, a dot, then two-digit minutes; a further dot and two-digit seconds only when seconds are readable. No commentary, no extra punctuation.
6.21.15
